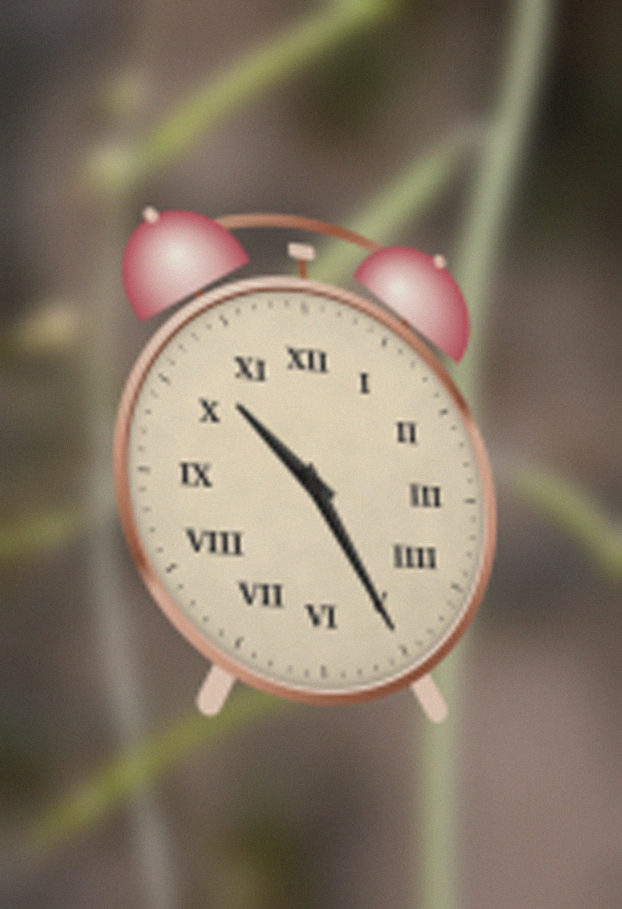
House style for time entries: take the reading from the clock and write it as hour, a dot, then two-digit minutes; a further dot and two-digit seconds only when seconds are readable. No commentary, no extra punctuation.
10.25
